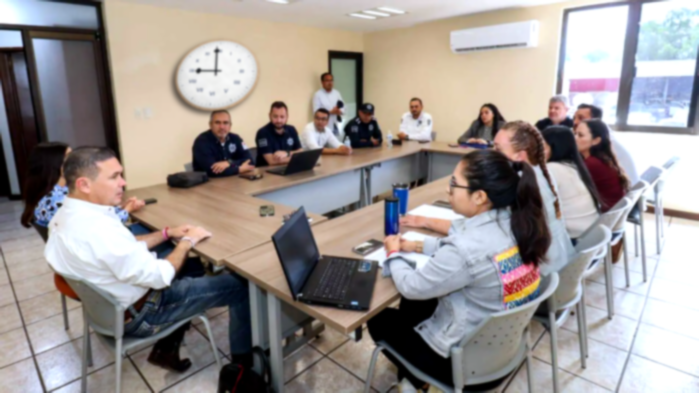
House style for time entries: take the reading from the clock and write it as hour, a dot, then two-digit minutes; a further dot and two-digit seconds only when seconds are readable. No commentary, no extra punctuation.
8.59
